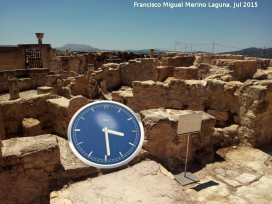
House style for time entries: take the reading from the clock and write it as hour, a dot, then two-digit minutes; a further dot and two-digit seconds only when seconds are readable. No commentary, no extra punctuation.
3.29
